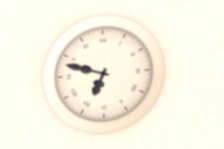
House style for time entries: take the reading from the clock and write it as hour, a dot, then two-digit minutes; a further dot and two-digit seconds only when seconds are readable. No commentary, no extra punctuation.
6.48
